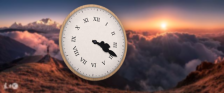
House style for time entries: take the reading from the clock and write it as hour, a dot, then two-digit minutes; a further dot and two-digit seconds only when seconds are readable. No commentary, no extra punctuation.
3.19
